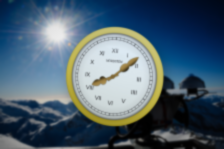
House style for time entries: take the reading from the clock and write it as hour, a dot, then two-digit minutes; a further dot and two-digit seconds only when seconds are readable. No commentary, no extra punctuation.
8.08
